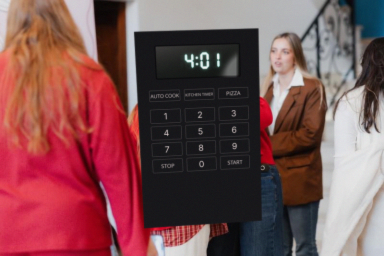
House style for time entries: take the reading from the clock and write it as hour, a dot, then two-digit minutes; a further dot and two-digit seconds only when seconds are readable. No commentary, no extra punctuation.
4.01
